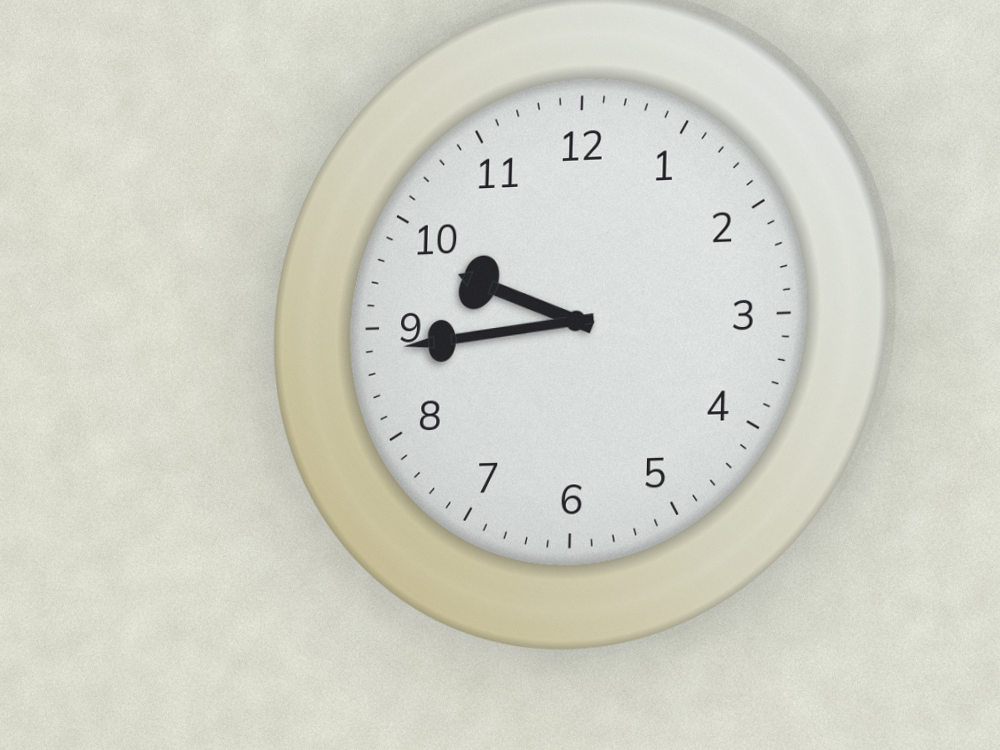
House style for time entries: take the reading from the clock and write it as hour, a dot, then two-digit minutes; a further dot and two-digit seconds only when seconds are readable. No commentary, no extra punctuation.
9.44
